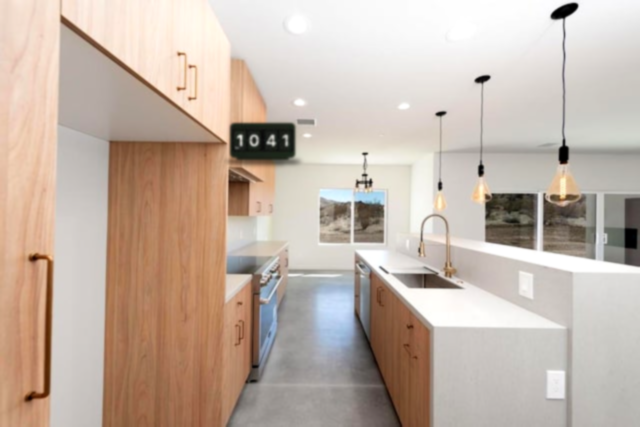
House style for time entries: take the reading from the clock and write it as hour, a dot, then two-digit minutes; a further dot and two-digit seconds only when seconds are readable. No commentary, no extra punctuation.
10.41
